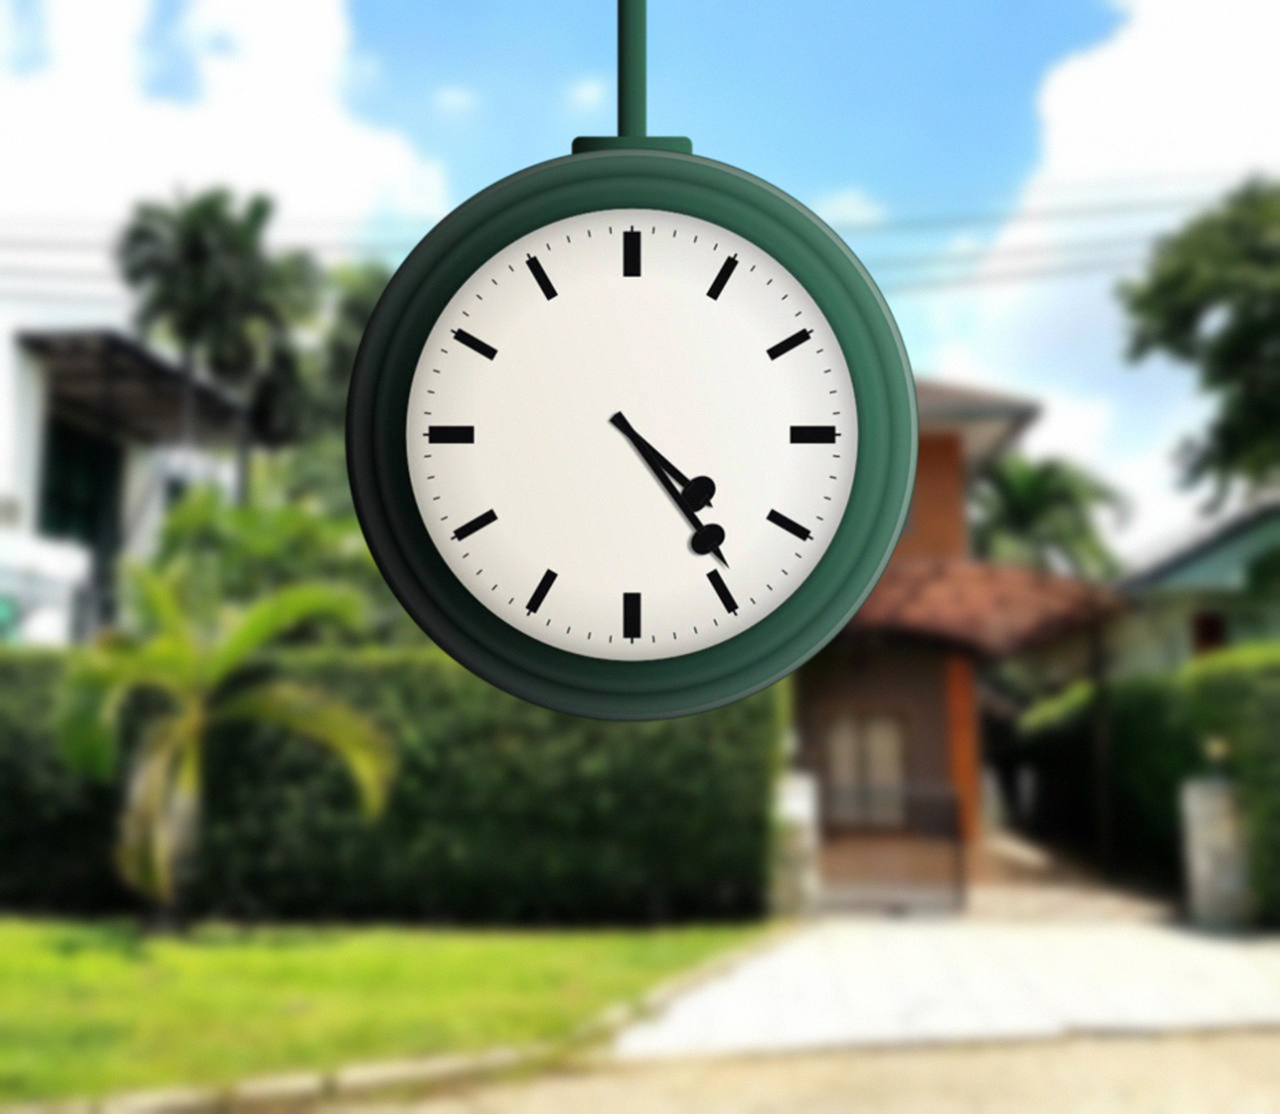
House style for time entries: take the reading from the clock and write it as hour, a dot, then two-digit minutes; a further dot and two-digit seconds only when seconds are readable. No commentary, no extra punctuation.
4.24
